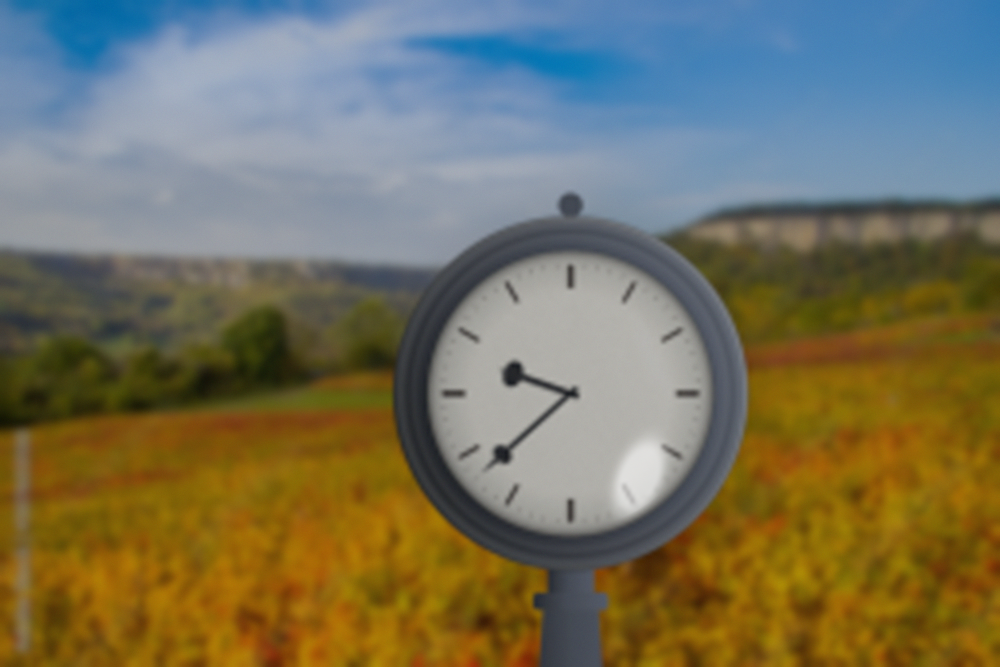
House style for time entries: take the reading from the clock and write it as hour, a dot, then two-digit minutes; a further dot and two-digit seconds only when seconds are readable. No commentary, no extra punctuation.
9.38
